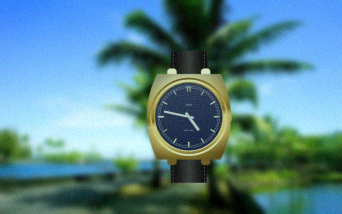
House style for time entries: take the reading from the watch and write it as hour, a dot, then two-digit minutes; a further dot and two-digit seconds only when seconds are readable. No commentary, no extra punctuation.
4.47
